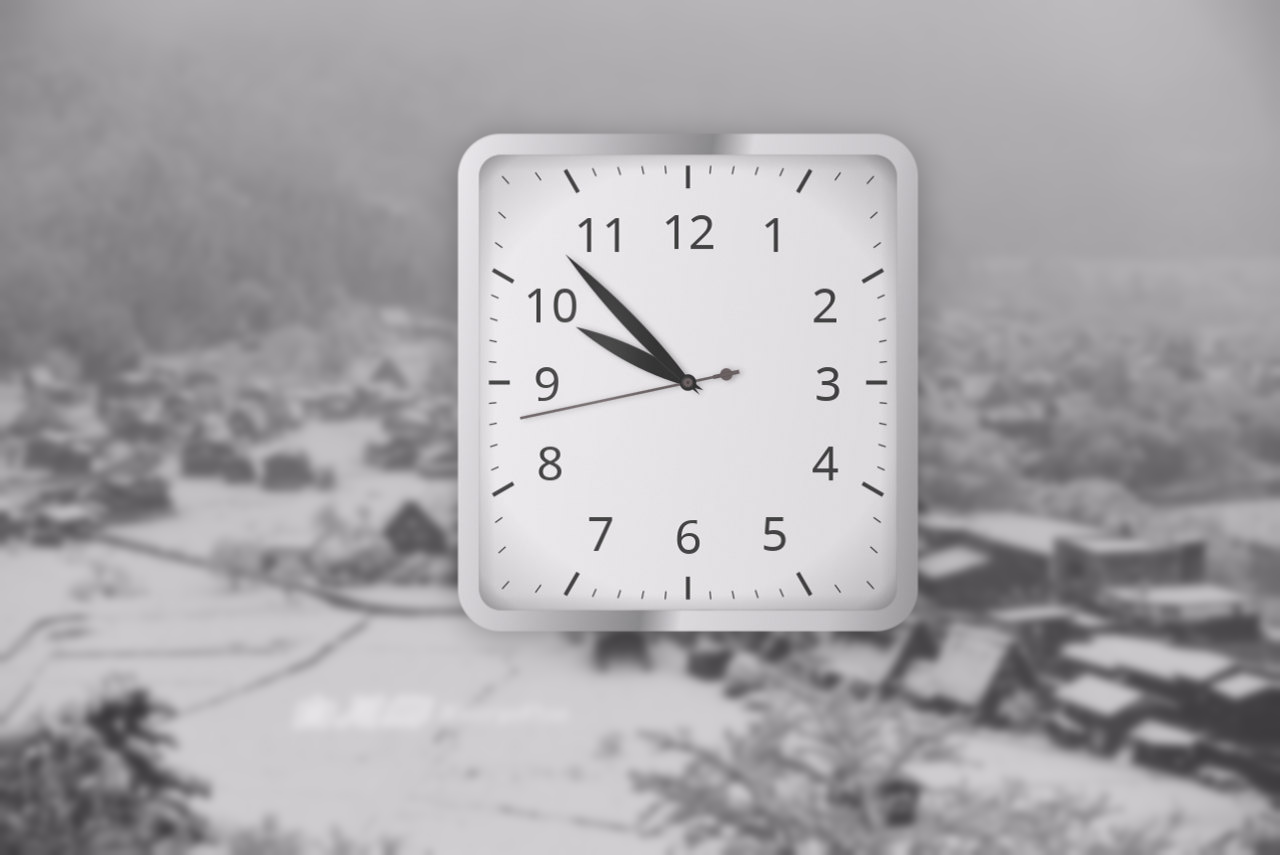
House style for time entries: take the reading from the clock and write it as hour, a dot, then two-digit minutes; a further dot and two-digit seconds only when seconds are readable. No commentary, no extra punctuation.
9.52.43
